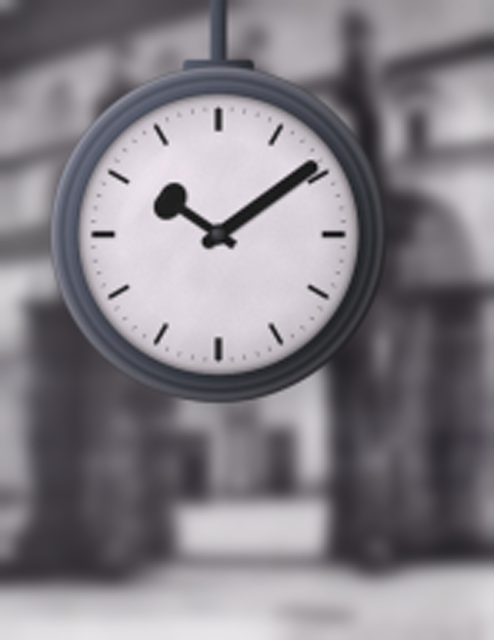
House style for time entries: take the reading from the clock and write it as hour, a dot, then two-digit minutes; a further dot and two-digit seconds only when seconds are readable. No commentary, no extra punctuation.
10.09
